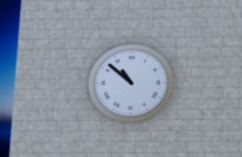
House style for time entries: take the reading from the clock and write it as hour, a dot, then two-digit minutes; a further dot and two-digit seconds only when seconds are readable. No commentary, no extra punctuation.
10.52
